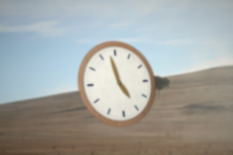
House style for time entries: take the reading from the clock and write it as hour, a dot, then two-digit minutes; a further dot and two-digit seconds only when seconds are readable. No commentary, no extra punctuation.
4.58
